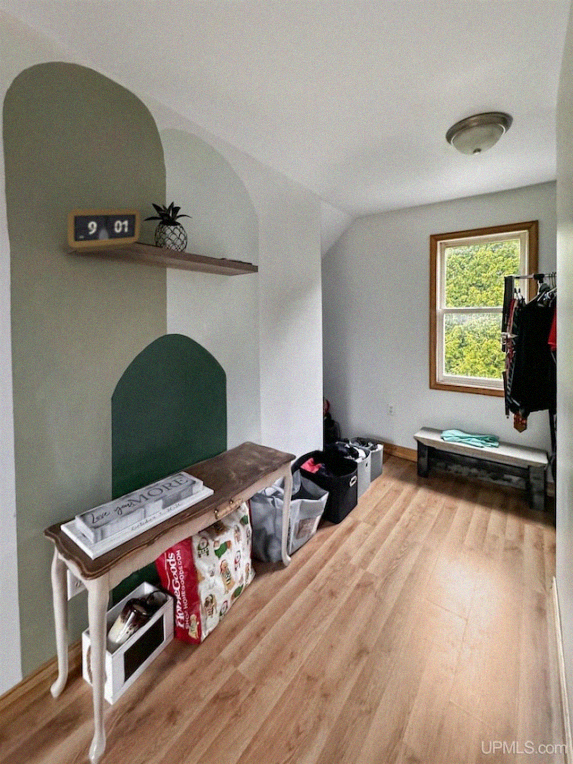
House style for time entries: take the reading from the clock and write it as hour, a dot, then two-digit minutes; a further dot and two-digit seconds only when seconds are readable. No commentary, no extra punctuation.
9.01
